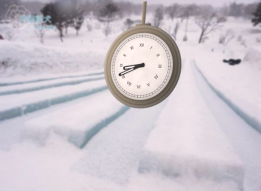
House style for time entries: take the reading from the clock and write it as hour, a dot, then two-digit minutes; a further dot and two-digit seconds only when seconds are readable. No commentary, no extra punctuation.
8.41
